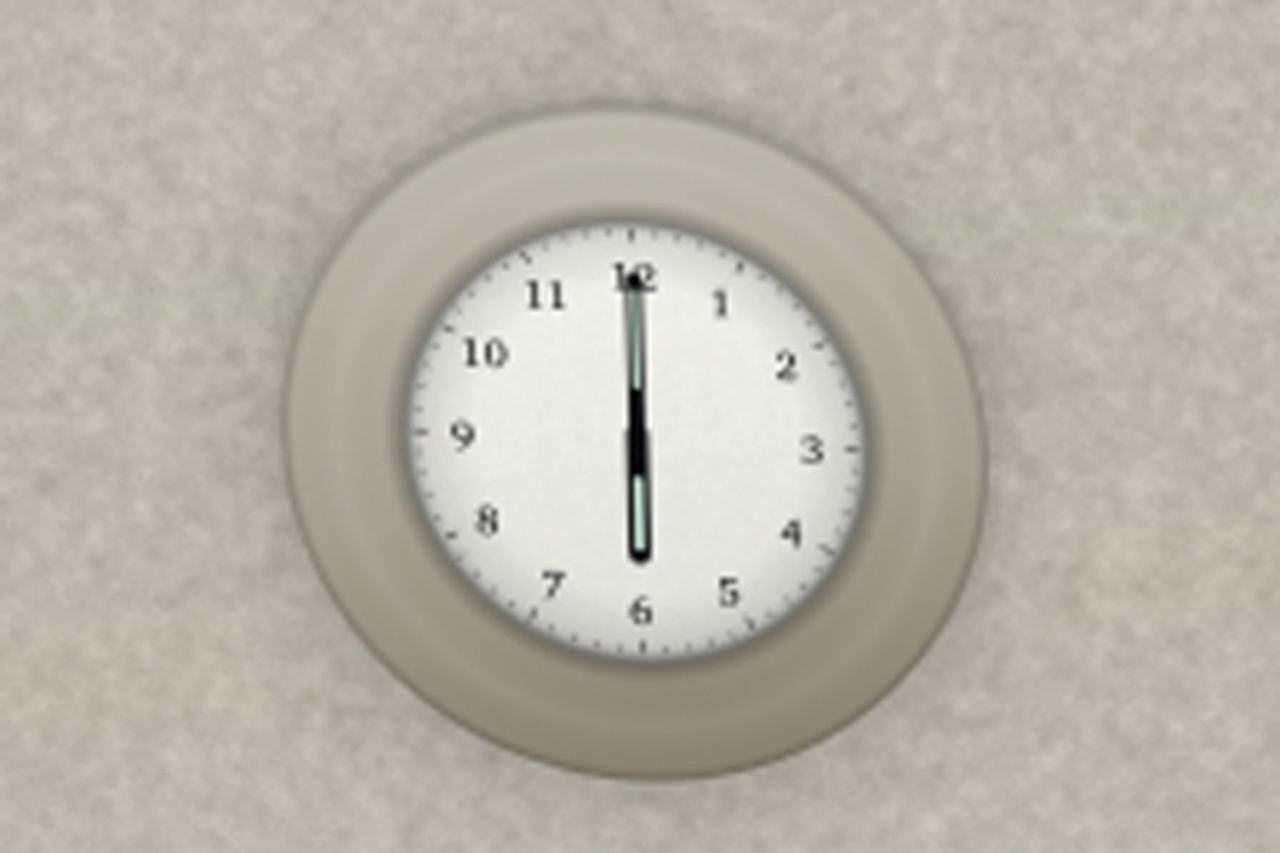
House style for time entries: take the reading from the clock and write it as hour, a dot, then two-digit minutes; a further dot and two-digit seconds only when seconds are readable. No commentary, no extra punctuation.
6.00
